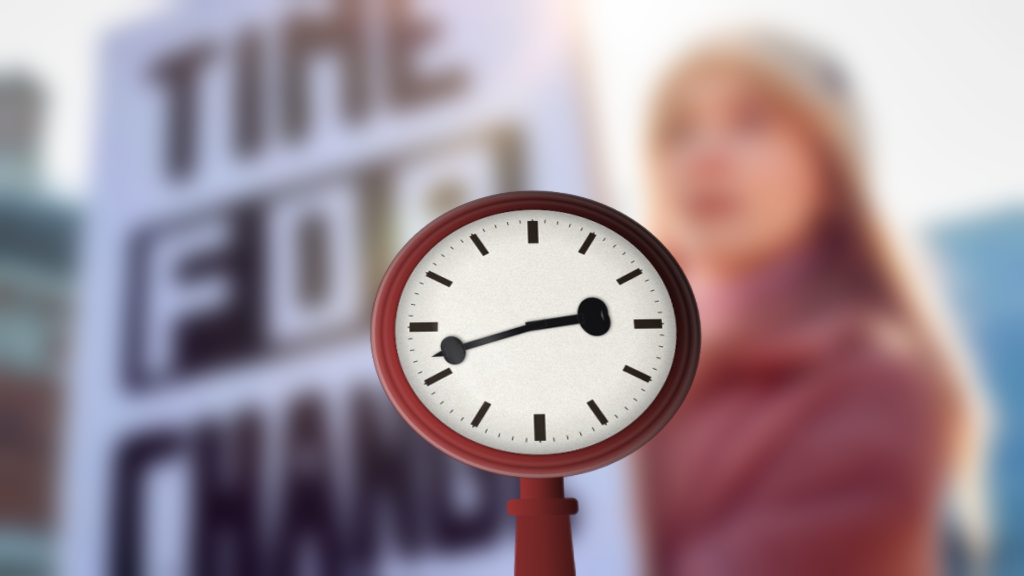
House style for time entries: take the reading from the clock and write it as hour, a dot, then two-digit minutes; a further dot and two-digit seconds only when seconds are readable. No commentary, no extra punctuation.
2.42
